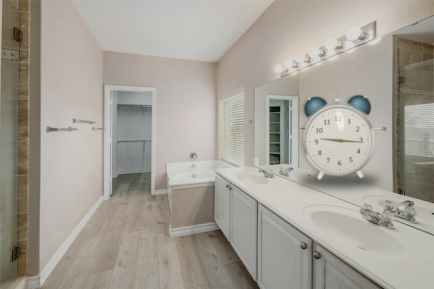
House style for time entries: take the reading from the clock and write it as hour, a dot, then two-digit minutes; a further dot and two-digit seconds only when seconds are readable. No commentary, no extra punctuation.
9.16
